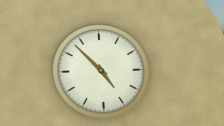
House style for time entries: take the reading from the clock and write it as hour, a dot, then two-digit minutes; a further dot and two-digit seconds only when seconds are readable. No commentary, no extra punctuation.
4.53
